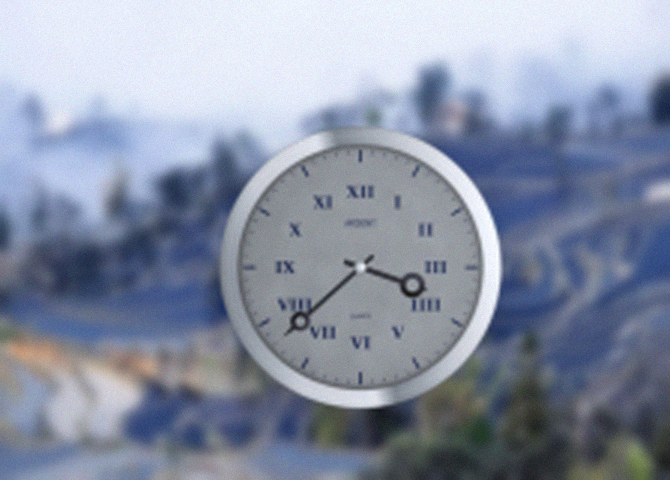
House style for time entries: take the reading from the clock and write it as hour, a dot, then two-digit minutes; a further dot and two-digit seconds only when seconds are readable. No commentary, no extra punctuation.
3.38
